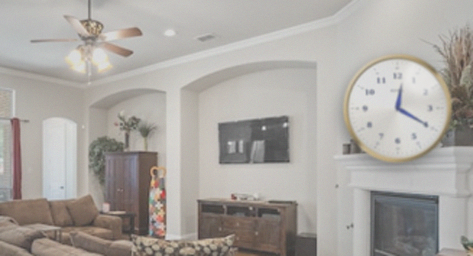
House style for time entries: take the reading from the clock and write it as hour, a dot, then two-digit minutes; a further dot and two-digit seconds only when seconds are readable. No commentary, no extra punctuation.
12.20
